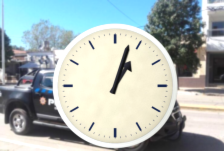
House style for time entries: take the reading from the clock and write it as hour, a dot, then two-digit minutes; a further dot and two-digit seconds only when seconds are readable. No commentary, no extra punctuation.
1.03
